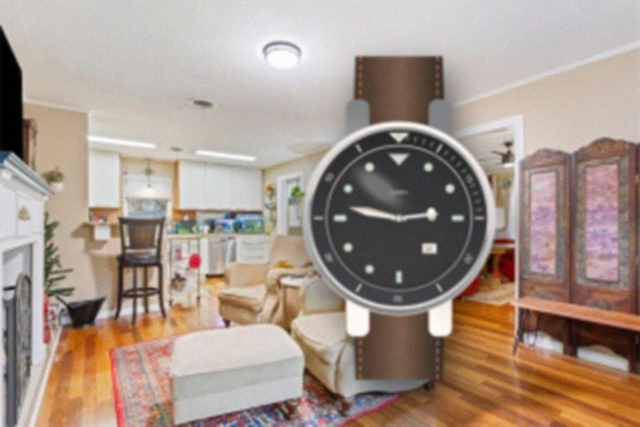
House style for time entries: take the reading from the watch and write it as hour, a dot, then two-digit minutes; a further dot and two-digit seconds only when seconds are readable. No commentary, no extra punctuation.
2.47
